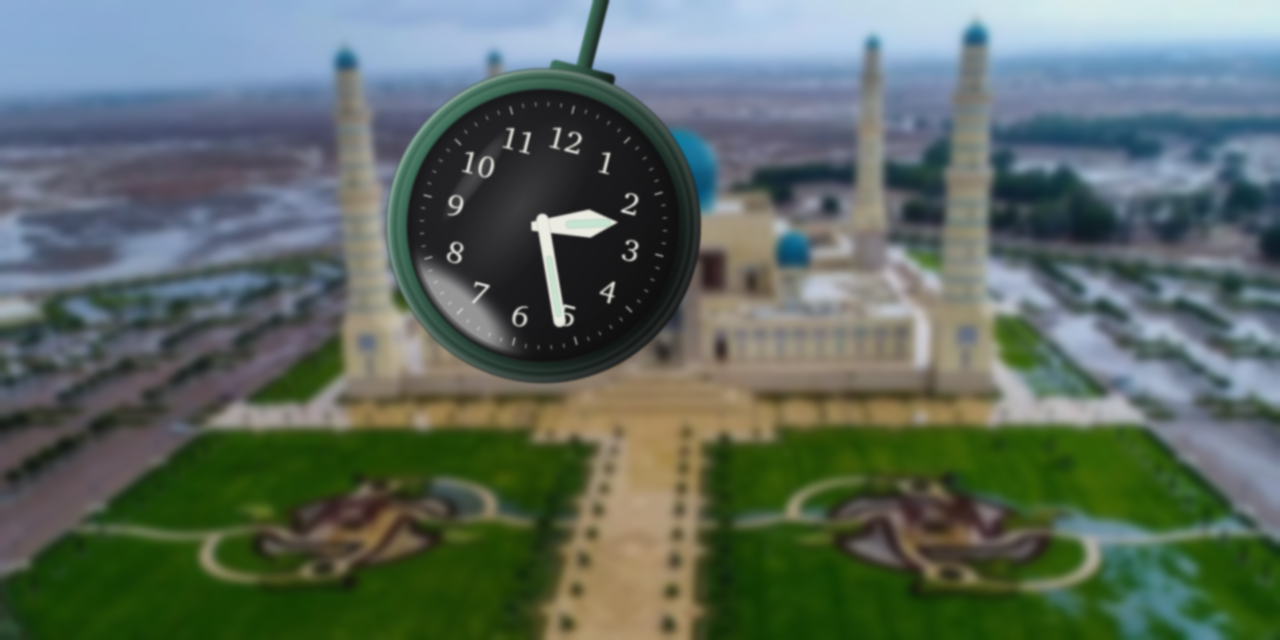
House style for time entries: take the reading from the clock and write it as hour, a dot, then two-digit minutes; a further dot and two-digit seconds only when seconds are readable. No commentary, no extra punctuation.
2.26
